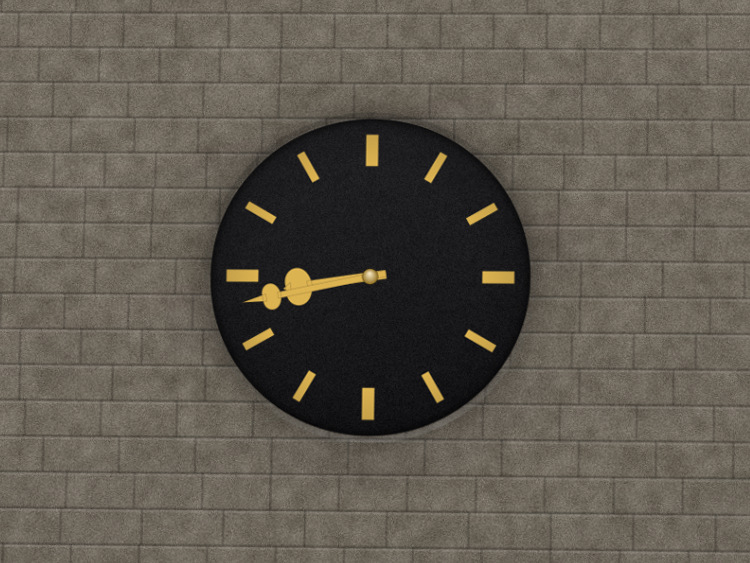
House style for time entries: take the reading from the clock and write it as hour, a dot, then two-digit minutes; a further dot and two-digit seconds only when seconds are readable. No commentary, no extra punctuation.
8.43
